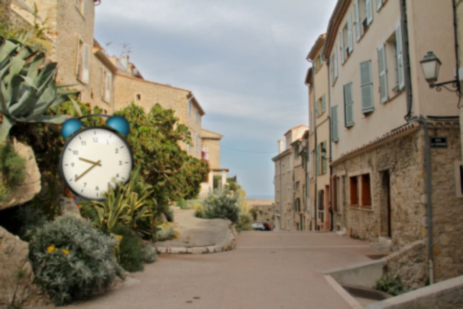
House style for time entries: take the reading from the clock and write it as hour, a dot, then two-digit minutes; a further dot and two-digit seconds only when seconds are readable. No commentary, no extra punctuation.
9.39
